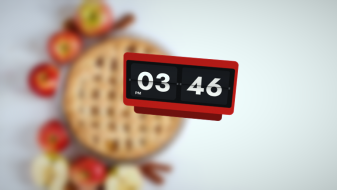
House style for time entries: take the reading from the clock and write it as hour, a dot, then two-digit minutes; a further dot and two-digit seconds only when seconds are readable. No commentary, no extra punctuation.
3.46
